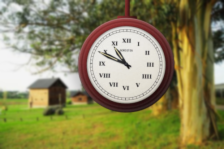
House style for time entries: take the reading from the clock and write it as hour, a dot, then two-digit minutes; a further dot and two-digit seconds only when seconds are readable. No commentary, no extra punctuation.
10.49
